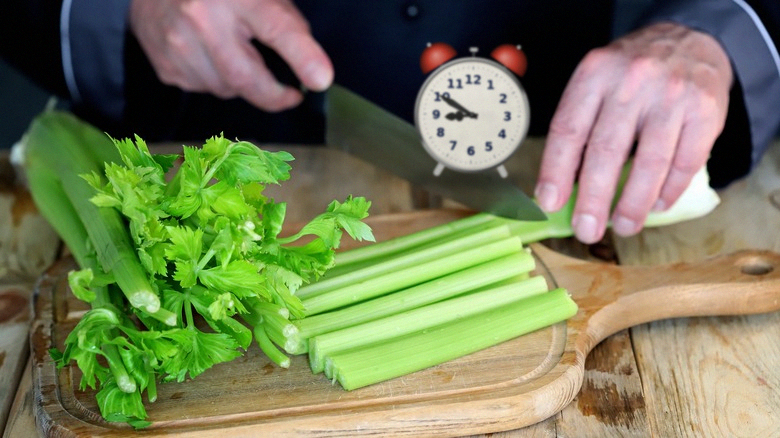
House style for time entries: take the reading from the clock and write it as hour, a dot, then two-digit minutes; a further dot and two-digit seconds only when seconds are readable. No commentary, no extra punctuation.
8.50
